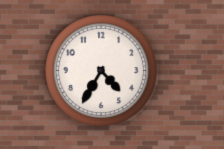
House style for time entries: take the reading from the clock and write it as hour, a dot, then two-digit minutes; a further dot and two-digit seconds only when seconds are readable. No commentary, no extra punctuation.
4.35
